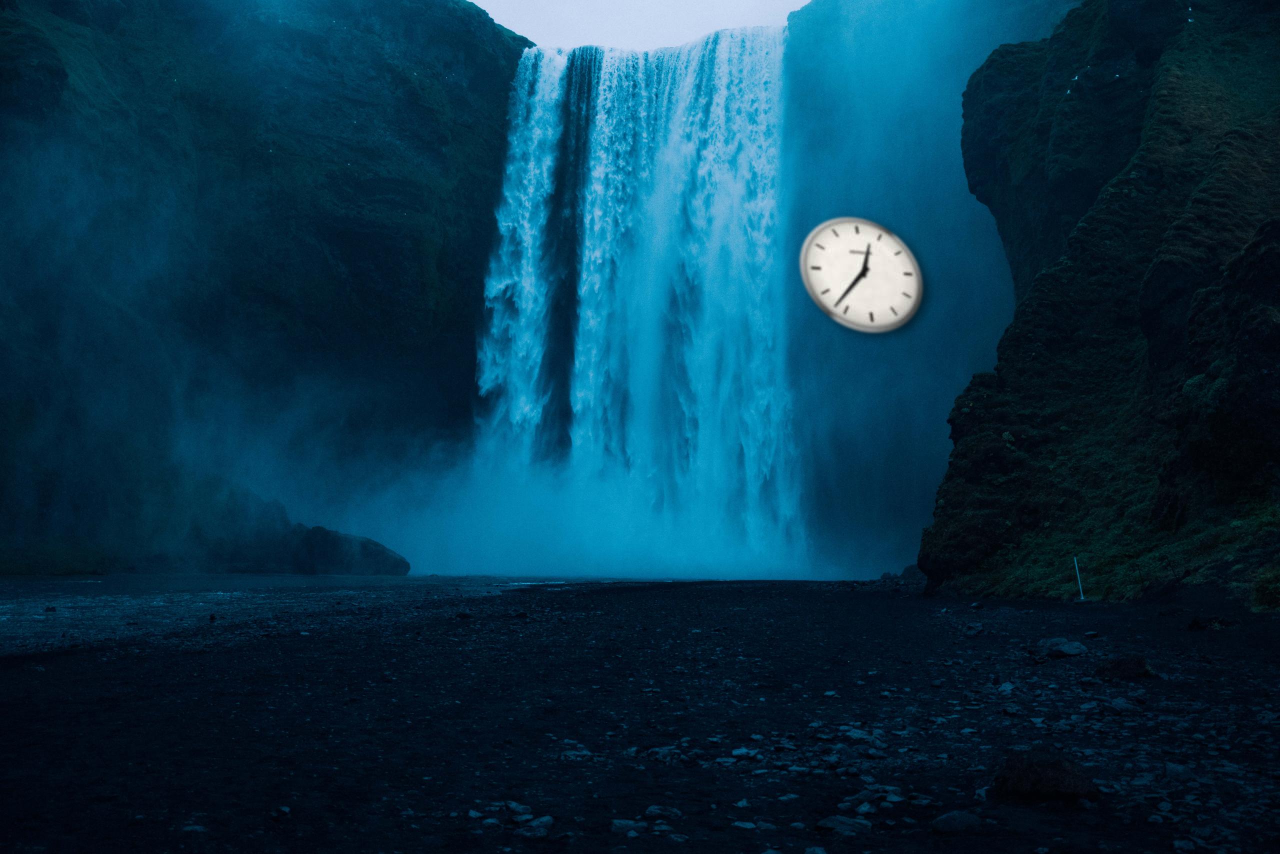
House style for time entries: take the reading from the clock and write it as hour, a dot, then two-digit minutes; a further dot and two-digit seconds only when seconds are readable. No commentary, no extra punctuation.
12.37
